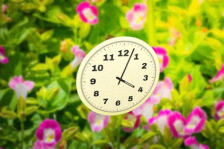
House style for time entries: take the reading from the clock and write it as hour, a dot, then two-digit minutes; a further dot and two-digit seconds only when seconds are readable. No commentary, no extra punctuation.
4.03
